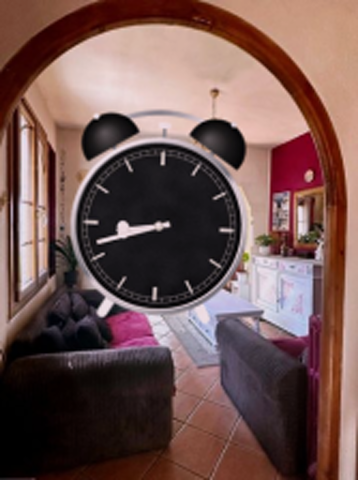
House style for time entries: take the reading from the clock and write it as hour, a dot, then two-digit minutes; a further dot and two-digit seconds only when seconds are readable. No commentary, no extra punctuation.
8.42
